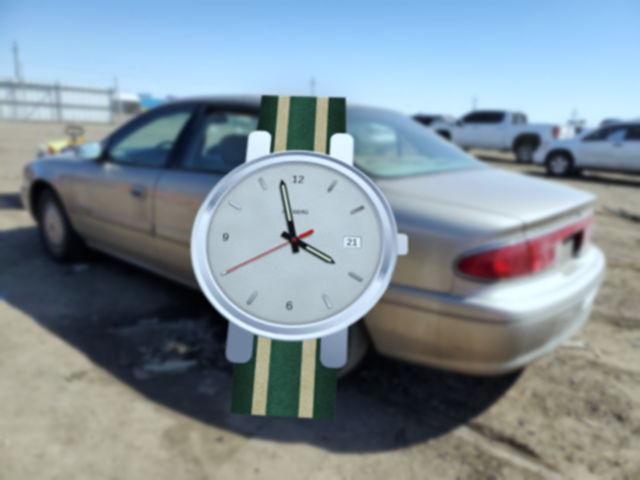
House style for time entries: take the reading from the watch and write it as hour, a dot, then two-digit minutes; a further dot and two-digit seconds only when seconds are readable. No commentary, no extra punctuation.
3.57.40
